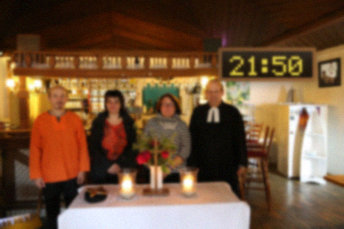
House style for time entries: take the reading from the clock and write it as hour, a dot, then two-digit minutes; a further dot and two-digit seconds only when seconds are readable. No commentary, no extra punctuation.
21.50
